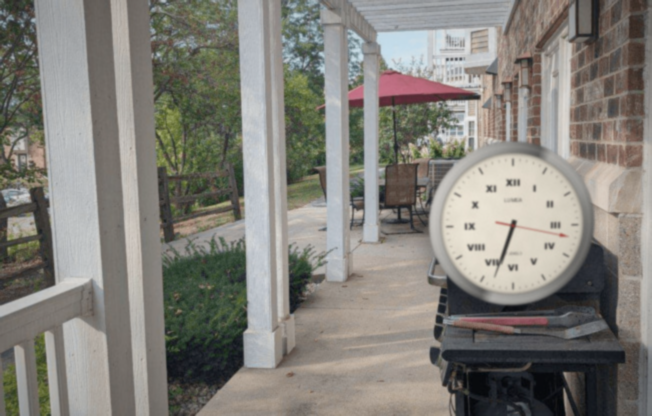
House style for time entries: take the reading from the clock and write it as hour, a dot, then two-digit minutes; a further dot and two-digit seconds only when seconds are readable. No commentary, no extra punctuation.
6.33.17
